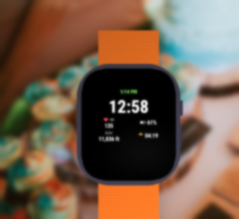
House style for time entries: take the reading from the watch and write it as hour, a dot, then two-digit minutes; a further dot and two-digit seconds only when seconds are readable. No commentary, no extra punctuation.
12.58
